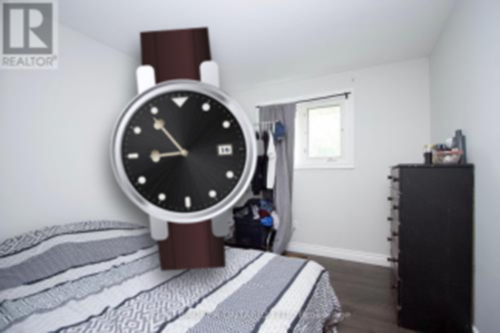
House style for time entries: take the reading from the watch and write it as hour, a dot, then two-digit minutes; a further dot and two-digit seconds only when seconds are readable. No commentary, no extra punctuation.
8.54
